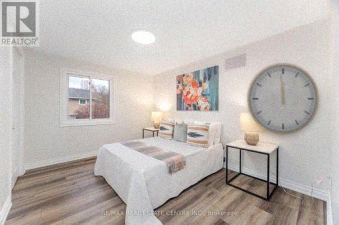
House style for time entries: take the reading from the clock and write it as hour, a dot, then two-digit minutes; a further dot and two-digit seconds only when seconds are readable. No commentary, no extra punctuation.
11.59
